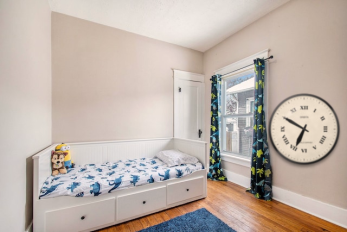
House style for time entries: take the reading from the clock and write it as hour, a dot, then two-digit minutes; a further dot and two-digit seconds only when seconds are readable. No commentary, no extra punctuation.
6.50
